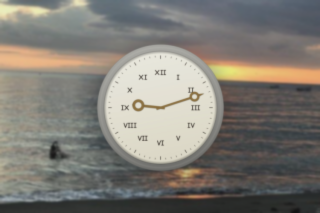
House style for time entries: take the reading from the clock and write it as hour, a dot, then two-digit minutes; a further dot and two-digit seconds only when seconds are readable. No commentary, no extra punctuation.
9.12
